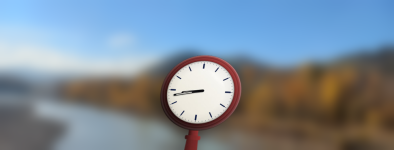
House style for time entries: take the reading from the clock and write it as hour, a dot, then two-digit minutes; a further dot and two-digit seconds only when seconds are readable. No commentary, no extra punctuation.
8.43
